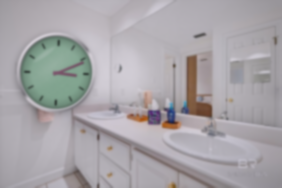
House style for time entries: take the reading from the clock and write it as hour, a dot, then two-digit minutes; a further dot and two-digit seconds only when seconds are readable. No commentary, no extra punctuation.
3.11
